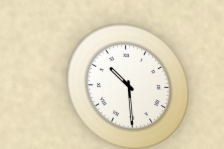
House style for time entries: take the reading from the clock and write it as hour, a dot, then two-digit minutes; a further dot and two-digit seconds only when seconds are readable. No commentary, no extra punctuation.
10.30
